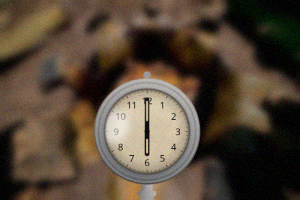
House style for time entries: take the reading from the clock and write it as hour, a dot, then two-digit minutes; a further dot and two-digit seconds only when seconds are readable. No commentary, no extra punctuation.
6.00
